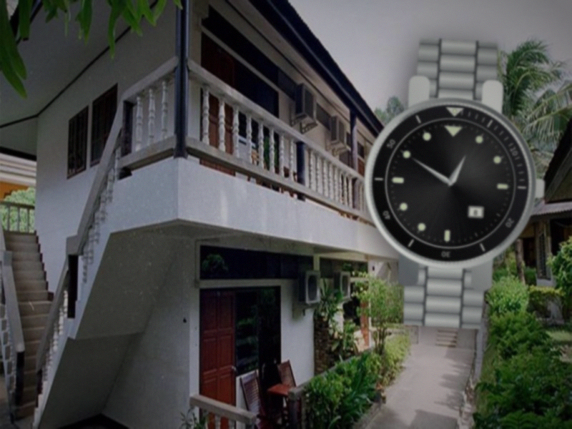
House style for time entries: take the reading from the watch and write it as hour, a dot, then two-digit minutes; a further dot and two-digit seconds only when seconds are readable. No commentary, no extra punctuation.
12.50
